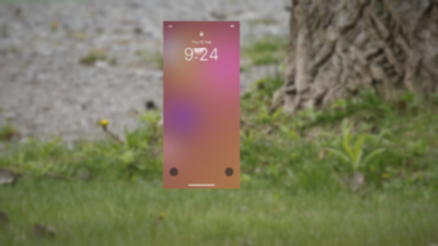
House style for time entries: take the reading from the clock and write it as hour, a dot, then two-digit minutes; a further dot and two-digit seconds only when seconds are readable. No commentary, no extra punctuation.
9.24
